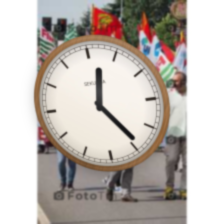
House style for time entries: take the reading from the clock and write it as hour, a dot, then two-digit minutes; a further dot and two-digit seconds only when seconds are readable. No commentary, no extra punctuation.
12.24
